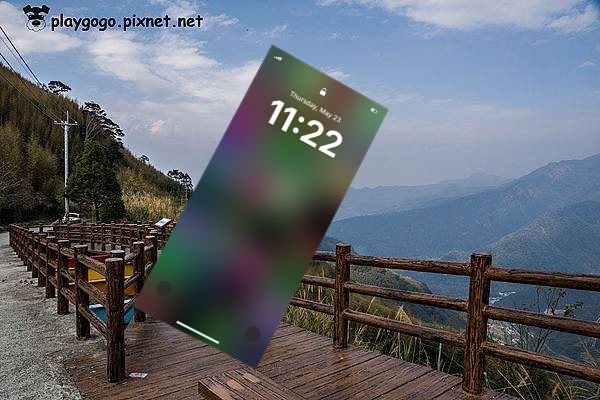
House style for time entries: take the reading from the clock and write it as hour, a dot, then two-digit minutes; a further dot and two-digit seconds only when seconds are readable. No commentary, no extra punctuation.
11.22
